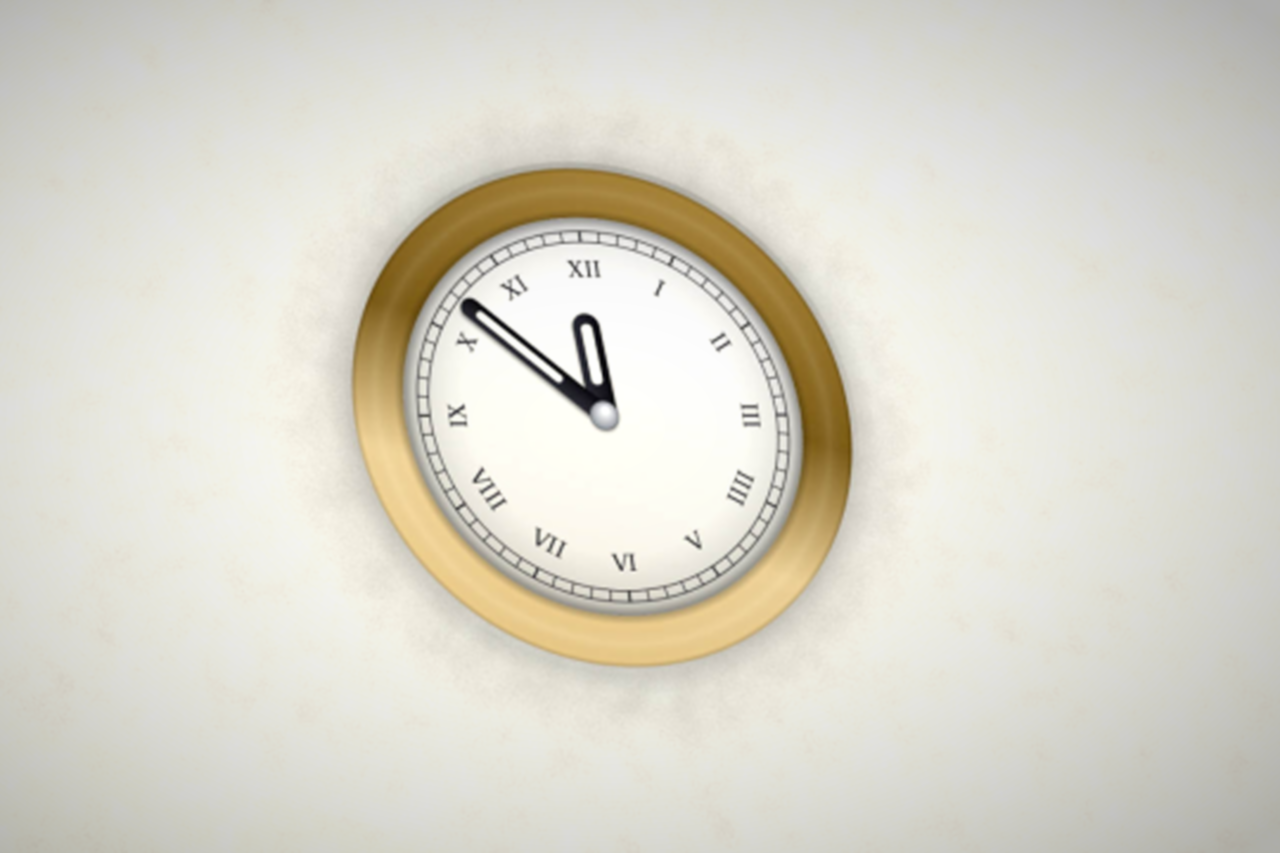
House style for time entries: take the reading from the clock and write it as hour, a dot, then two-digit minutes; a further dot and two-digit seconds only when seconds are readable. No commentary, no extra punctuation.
11.52
